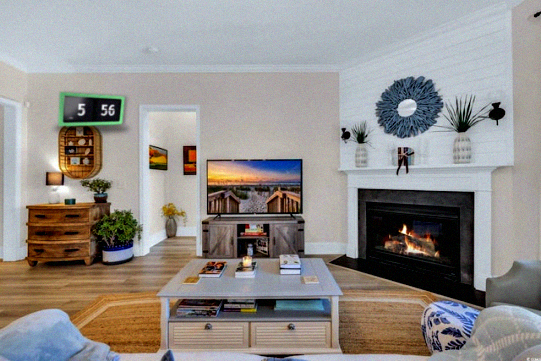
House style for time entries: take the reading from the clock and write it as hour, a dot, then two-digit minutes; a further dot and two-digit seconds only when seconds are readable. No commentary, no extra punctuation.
5.56
